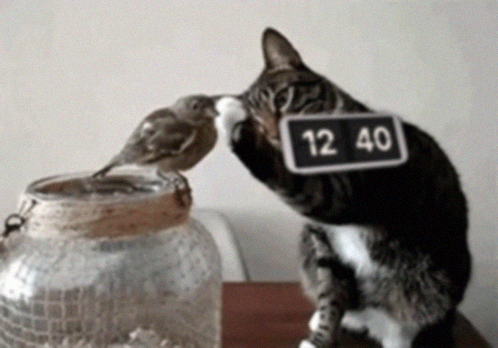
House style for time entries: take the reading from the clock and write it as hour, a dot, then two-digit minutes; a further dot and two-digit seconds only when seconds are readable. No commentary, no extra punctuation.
12.40
